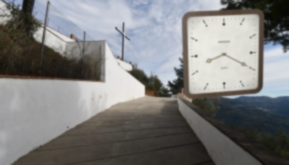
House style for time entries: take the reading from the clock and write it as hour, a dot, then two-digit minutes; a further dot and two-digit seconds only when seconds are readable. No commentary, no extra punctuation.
8.20
